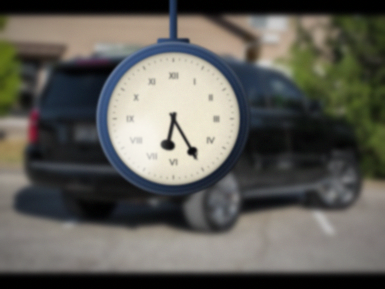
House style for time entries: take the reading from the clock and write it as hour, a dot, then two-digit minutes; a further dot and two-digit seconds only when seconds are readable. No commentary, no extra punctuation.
6.25
